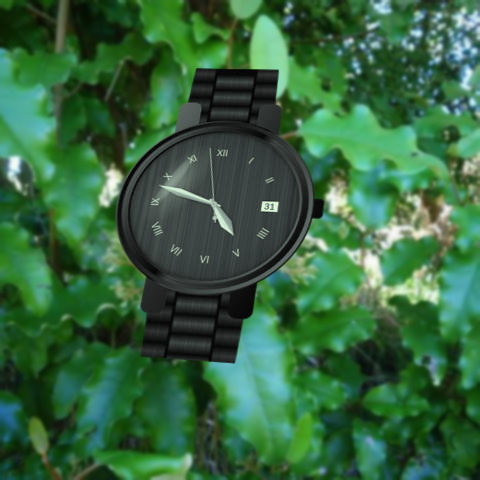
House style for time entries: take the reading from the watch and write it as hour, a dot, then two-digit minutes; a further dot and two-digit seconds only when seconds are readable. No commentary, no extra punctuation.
4.47.58
